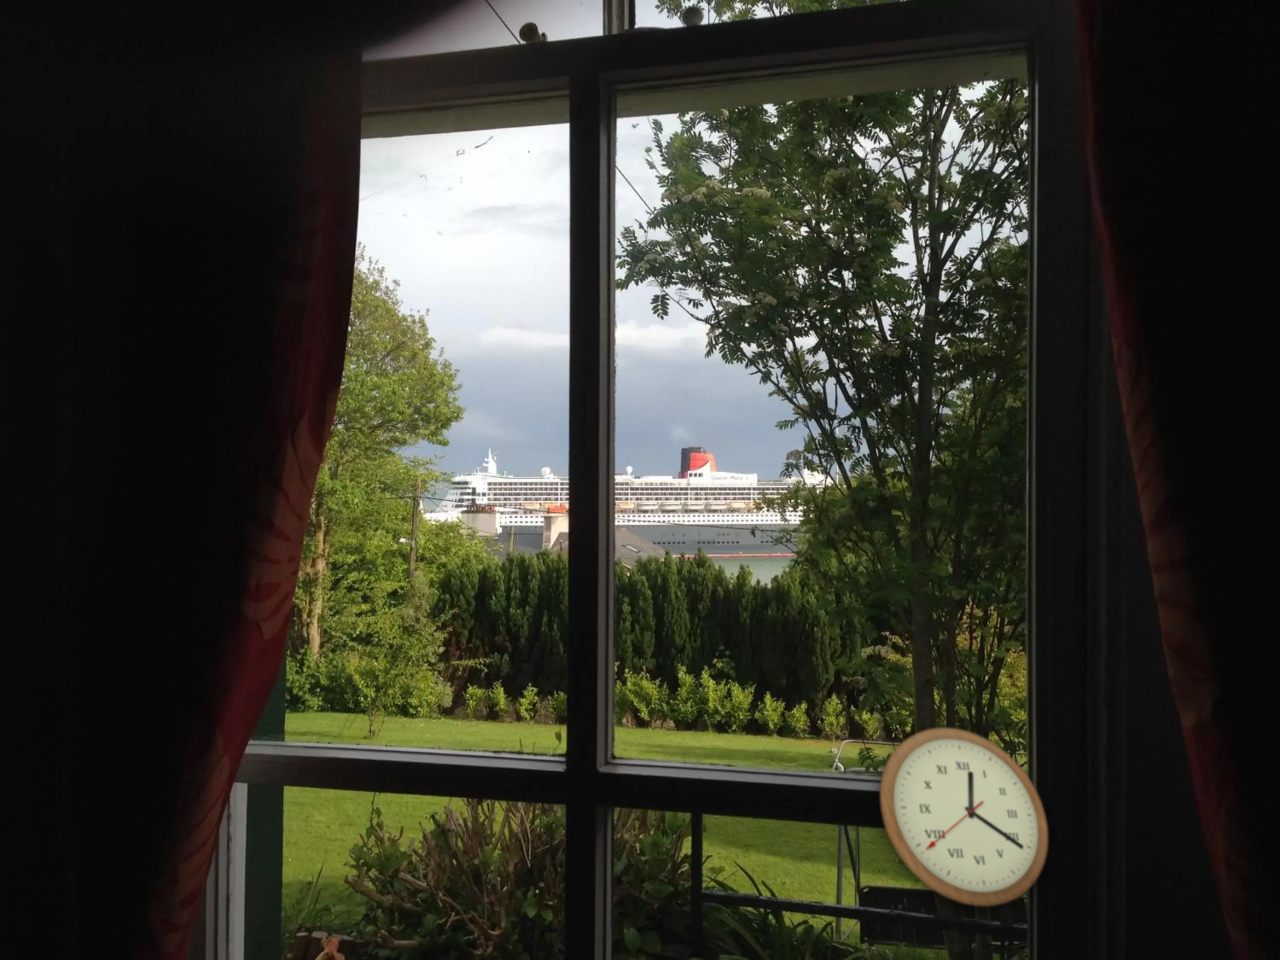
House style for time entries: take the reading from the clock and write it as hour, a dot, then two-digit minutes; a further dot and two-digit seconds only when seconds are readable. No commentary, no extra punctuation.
12.20.39
